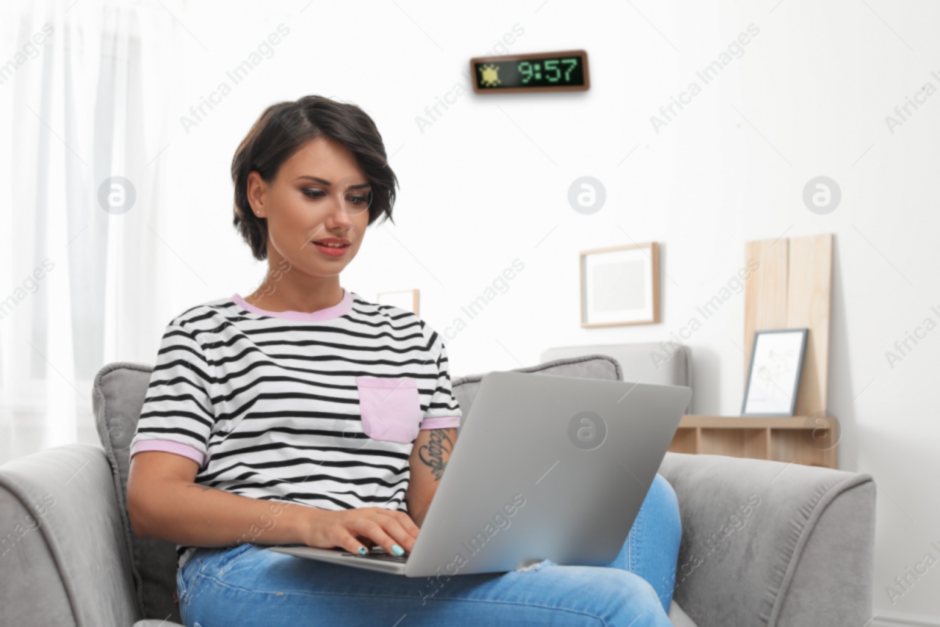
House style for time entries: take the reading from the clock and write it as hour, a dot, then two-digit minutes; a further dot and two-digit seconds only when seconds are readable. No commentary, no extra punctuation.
9.57
